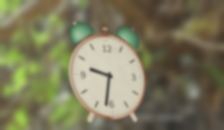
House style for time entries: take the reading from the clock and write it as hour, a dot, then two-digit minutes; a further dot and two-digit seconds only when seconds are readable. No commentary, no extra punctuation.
9.32
